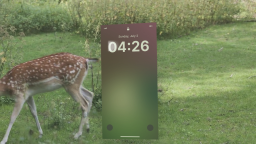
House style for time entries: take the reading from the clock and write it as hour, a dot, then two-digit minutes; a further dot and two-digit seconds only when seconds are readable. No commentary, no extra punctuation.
4.26
